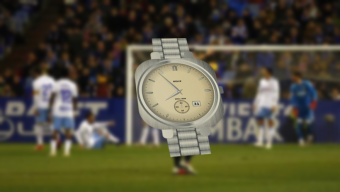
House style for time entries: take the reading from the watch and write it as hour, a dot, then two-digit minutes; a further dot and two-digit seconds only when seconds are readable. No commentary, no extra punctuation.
7.54
